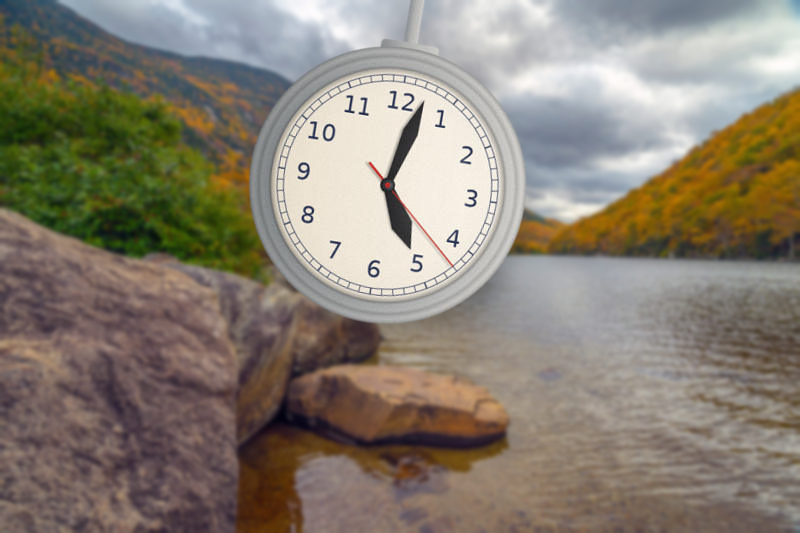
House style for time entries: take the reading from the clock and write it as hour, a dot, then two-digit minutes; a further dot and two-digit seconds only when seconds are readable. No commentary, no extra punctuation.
5.02.22
